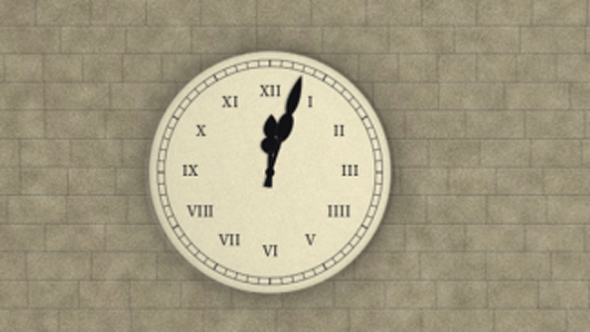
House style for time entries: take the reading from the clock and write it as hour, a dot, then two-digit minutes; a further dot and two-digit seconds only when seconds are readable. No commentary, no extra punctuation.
12.03
